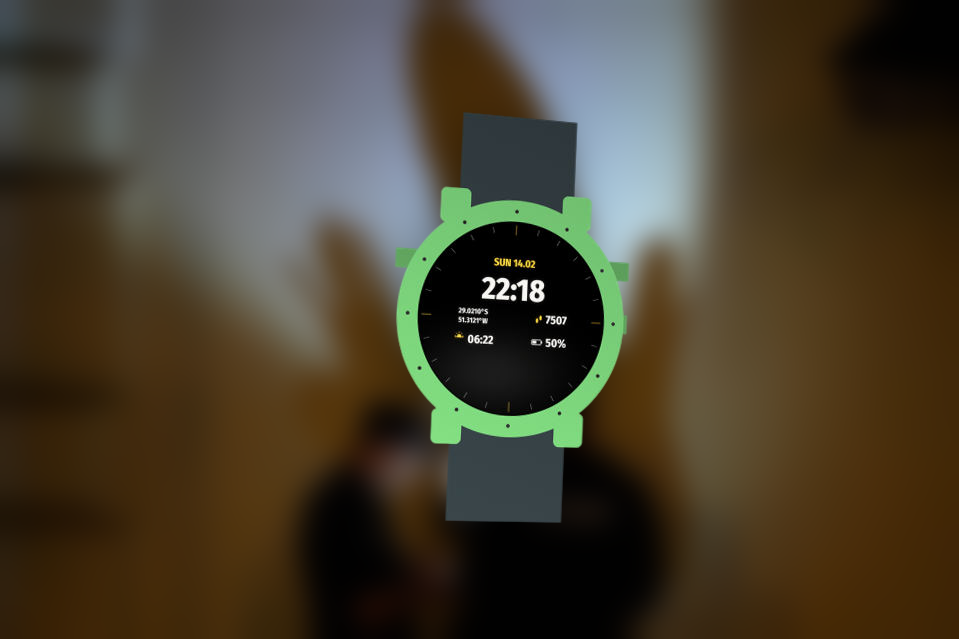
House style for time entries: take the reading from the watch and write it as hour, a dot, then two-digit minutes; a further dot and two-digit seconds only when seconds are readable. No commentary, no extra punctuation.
22.18
